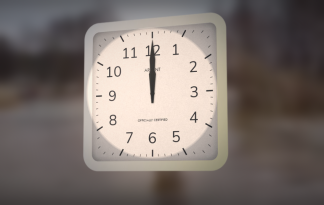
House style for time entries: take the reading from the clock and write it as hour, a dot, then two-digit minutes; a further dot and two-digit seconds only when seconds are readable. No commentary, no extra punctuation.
12.00
